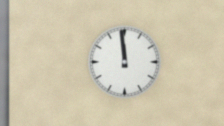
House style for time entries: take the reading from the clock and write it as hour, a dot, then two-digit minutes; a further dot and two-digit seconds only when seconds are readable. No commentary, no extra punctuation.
11.59
